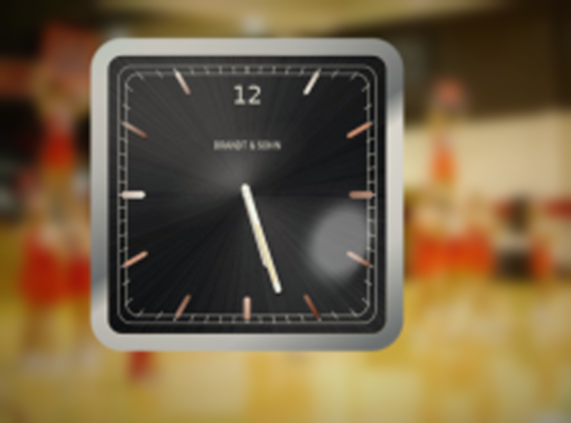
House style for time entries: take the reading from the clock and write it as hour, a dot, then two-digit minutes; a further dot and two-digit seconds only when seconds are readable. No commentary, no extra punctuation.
5.27
